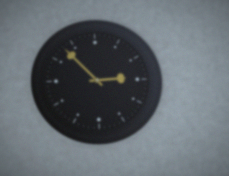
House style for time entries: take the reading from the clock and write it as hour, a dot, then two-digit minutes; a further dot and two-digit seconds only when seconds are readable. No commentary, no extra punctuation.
2.53
